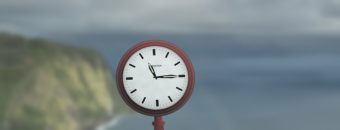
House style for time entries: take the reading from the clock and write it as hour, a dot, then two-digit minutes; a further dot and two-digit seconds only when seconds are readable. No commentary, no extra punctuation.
11.15
